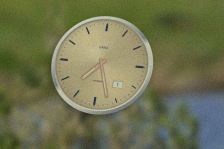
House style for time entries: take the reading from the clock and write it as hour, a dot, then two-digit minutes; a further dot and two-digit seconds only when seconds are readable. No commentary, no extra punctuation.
7.27
